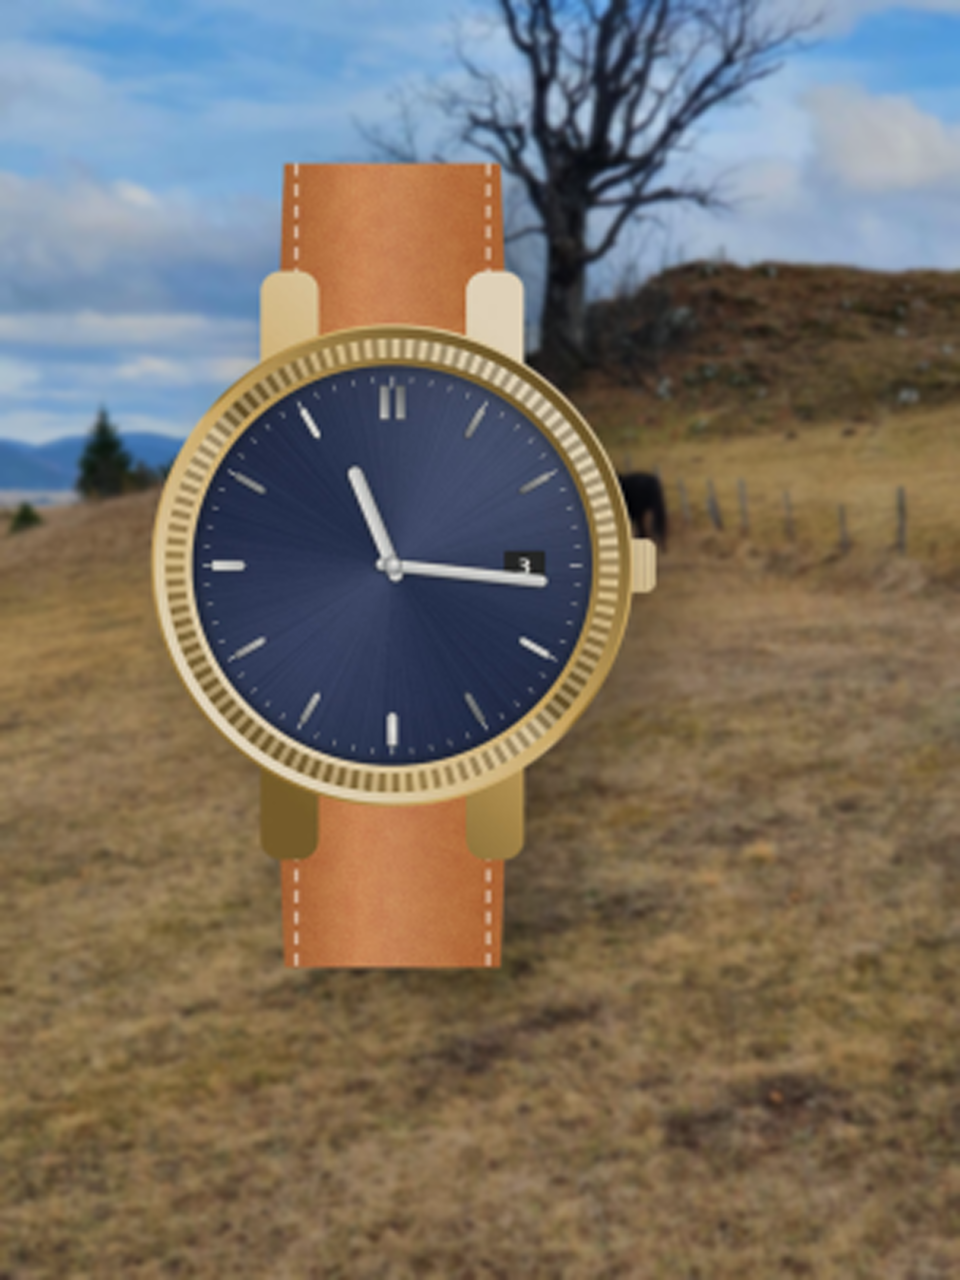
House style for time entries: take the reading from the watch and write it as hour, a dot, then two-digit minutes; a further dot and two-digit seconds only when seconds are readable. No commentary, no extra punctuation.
11.16
